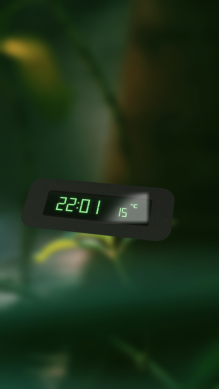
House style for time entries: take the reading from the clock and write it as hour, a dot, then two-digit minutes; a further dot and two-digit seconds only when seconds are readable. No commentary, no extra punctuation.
22.01
